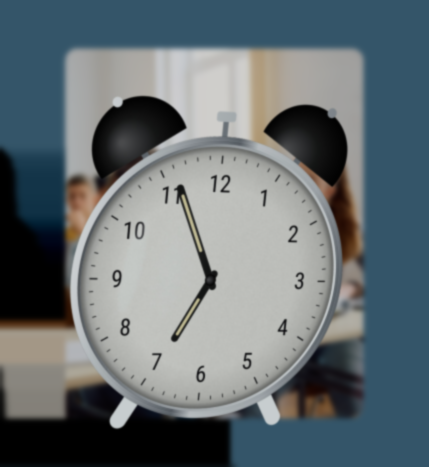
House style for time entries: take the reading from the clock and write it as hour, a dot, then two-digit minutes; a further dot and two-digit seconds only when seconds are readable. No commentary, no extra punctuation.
6.56
